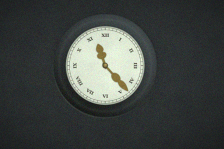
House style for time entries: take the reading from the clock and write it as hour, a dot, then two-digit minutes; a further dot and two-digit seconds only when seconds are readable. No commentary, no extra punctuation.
11.23
